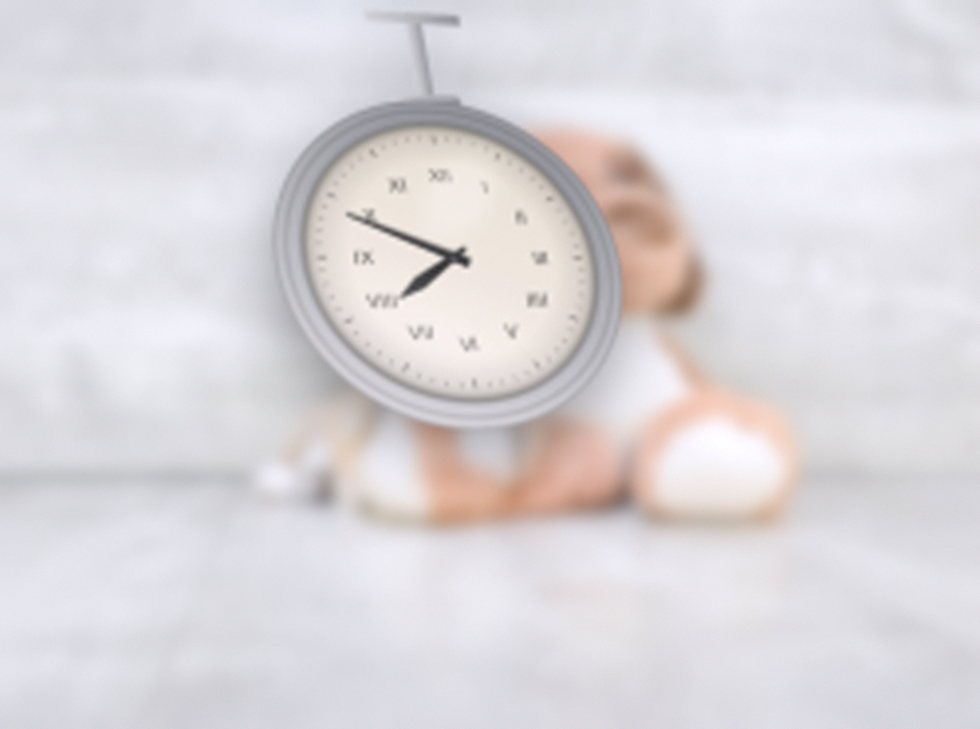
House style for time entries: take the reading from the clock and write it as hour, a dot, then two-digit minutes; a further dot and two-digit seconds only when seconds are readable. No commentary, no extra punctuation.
7.49
